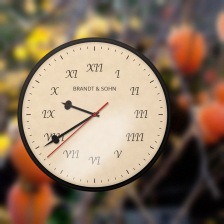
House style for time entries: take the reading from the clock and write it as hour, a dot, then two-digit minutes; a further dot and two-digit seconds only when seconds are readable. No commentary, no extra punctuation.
9.39.38
